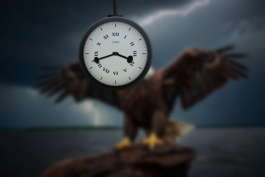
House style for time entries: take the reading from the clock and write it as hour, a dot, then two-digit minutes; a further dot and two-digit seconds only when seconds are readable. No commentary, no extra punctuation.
3.42
